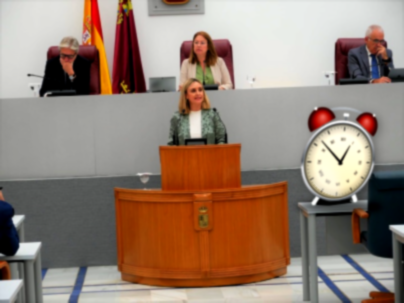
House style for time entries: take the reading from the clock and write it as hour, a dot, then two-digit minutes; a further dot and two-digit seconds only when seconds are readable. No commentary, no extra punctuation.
12.52
